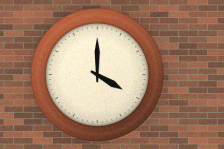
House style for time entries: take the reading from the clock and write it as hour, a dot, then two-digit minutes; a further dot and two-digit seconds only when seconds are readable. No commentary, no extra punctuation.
4.00
